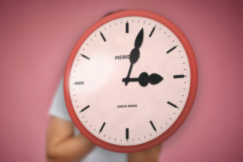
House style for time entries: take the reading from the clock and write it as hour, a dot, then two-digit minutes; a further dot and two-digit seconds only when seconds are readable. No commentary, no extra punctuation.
3.03
